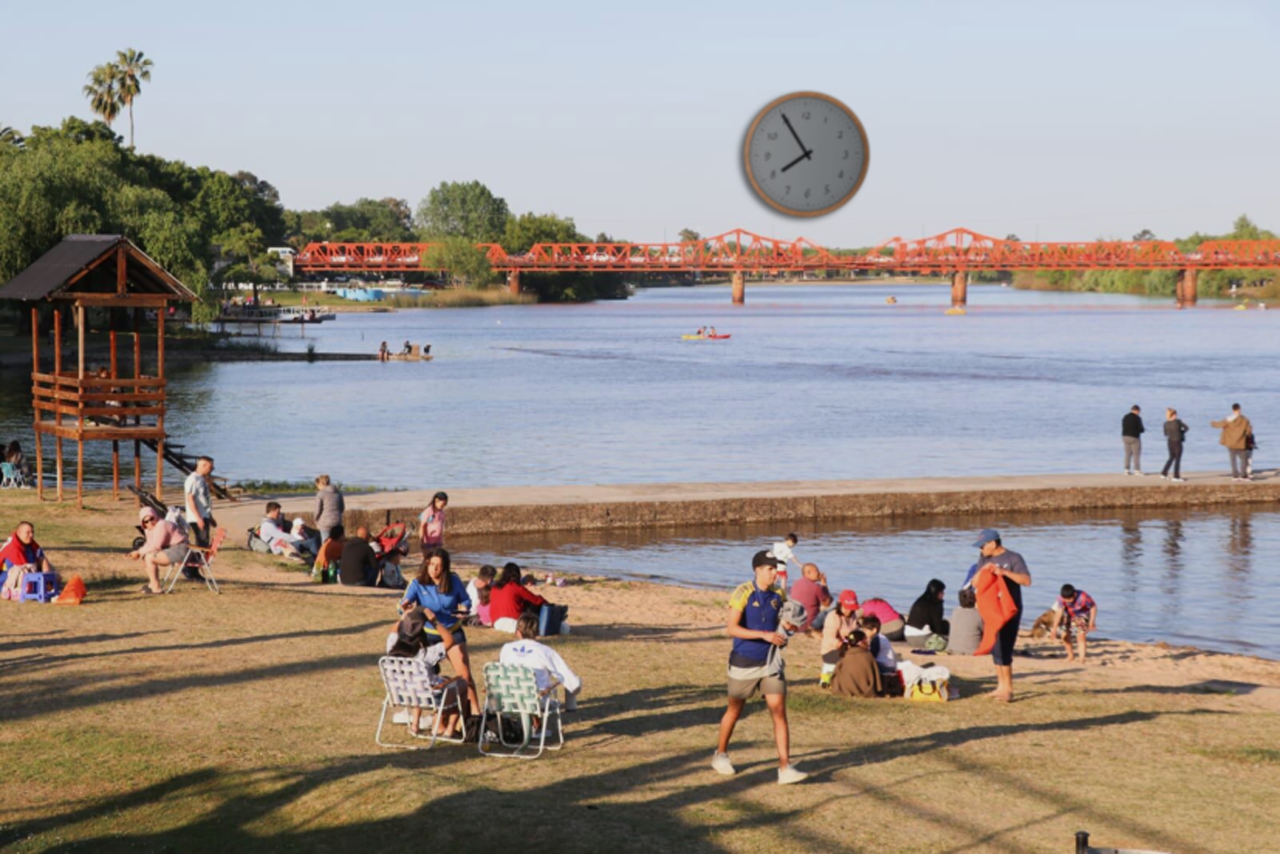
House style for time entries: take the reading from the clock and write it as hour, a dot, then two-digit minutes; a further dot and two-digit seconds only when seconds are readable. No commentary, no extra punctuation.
7.55
